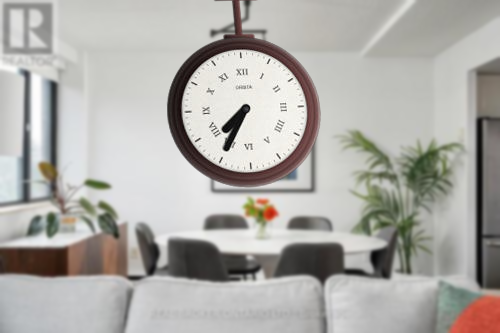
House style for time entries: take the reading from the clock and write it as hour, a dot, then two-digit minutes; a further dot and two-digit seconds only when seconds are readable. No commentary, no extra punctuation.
7.35
